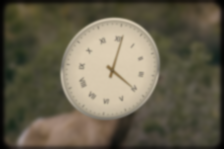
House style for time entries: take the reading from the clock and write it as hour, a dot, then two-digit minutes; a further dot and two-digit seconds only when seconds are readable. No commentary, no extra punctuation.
4.01
